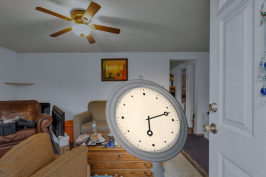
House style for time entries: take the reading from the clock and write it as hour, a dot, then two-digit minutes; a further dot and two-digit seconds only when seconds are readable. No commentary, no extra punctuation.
6.12
